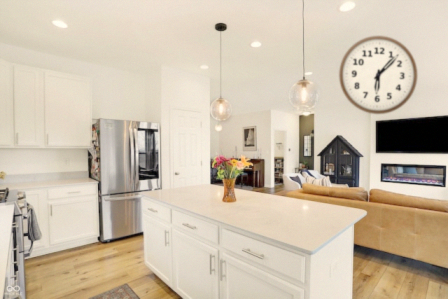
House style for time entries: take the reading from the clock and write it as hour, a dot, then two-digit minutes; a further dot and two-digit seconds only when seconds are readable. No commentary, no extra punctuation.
6.07
